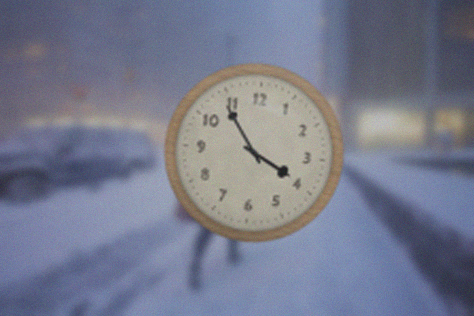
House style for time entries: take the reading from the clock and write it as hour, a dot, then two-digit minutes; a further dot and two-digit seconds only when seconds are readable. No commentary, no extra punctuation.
3.54
